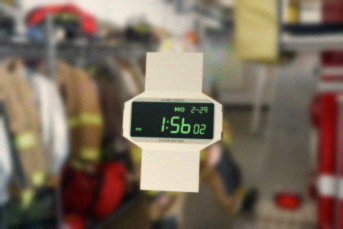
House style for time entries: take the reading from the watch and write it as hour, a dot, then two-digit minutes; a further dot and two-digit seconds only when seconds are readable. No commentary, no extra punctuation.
1.56.02
